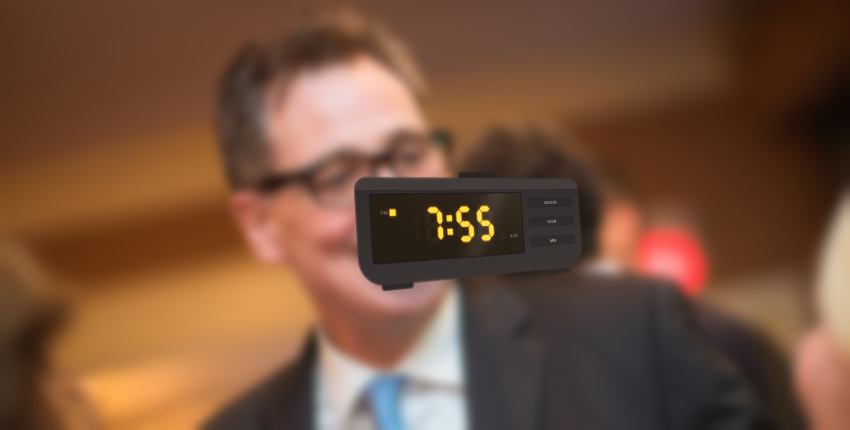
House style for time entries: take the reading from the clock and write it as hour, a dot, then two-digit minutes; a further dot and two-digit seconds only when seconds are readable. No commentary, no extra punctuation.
7.55
